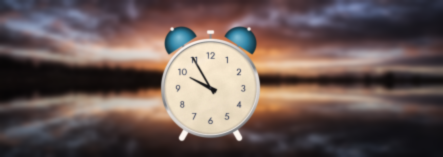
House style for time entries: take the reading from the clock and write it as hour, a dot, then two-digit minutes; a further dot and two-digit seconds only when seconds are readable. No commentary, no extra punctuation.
9.55
